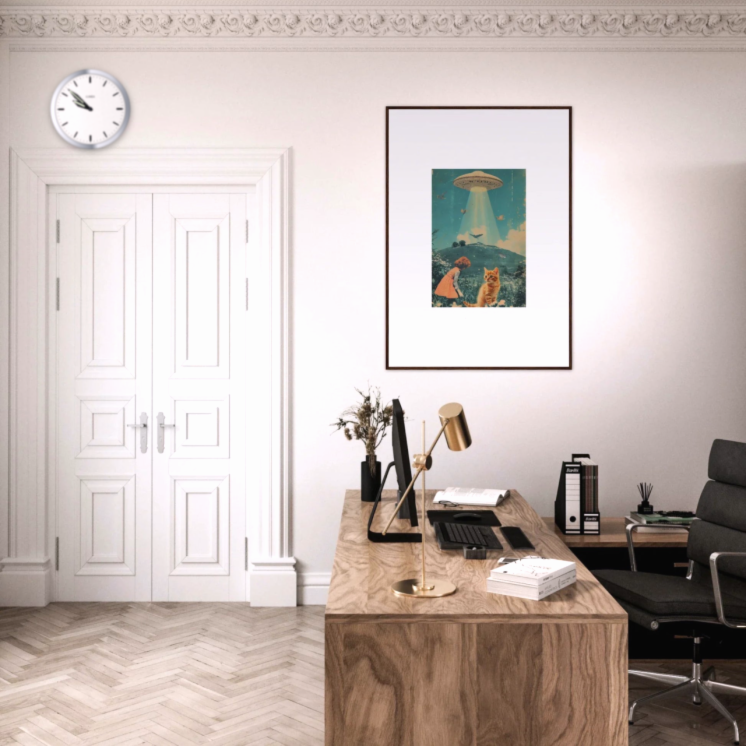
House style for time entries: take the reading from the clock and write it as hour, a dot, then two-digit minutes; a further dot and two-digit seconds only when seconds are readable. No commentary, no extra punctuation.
9.52
